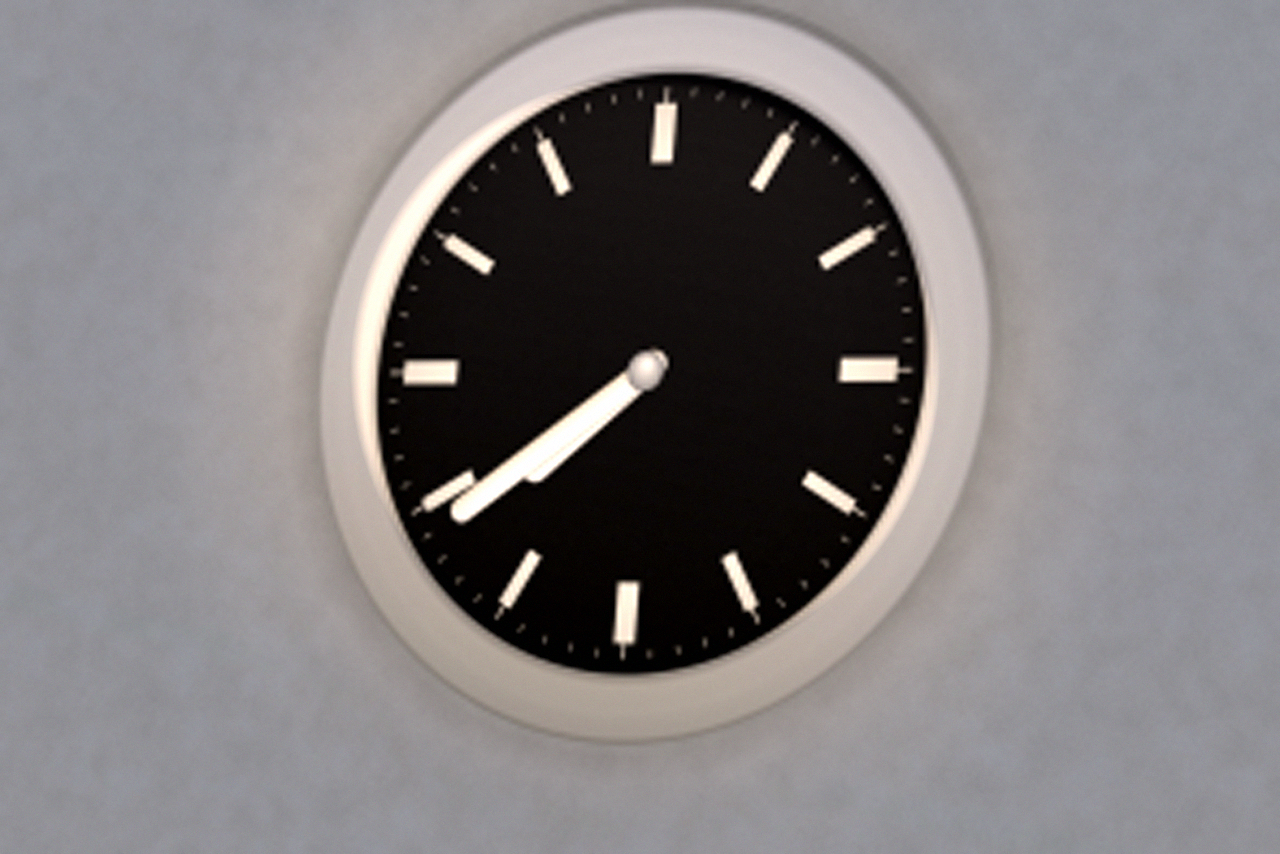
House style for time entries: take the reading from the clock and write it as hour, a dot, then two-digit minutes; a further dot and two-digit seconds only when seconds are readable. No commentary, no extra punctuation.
7.39
